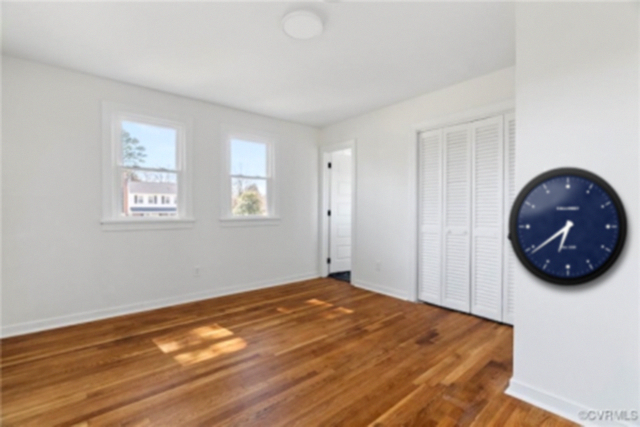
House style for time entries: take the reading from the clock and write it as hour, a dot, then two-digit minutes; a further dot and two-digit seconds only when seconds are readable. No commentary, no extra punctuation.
6.39
